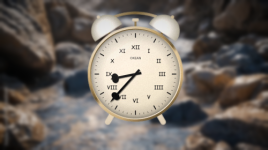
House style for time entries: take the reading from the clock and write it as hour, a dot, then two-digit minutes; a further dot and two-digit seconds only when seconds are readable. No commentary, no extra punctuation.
8.37
